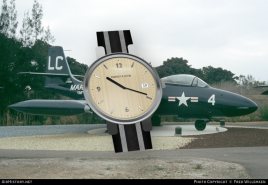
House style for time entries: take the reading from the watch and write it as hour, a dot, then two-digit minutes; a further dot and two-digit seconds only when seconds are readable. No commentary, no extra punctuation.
10.19
